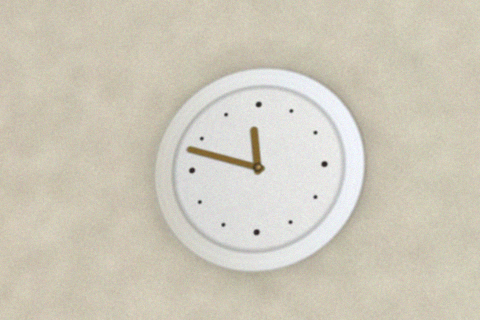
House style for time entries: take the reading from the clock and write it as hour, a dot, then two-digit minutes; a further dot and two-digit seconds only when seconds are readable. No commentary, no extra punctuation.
11.48
